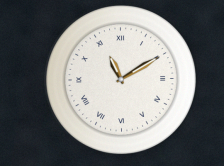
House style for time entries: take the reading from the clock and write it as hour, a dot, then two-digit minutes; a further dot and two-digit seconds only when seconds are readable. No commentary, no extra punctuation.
11.10
